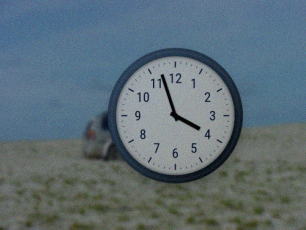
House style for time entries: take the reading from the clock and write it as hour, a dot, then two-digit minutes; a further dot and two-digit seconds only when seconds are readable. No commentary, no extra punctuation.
3.57
